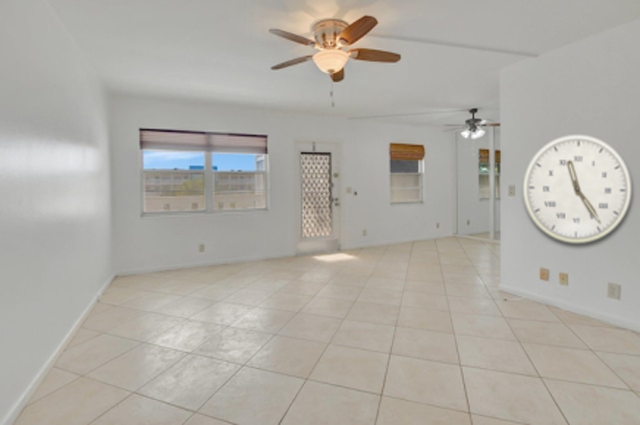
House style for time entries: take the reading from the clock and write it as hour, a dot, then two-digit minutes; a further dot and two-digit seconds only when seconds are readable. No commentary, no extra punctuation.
11.24
